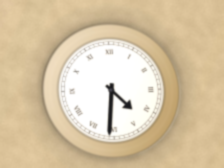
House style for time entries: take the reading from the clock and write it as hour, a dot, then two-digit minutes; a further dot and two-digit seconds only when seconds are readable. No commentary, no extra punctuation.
4.31
